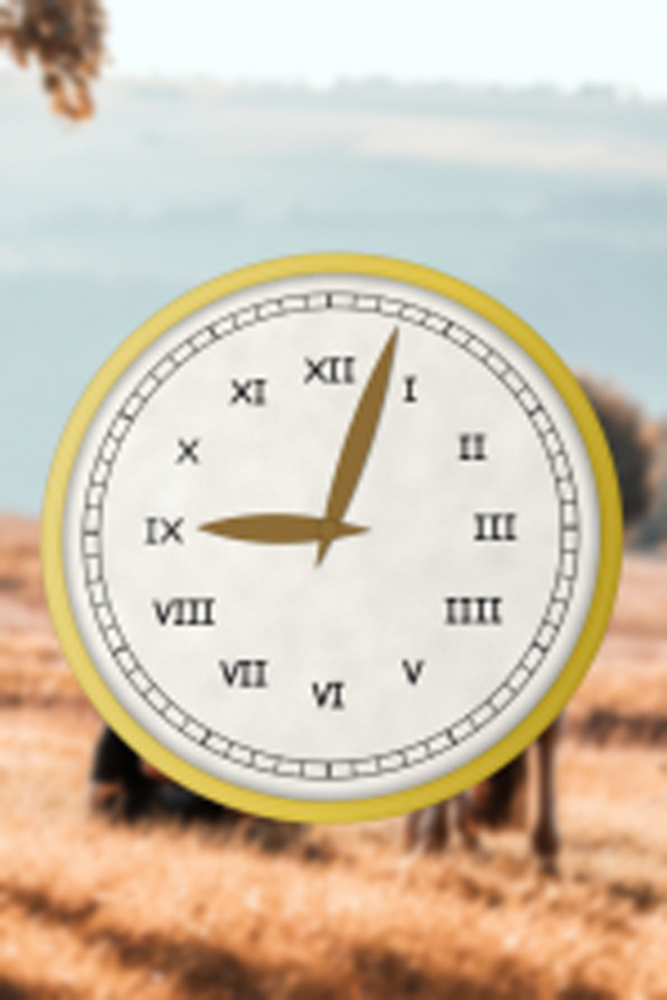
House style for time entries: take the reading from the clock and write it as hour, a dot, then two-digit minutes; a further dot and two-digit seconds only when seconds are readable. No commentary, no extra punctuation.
9.03
